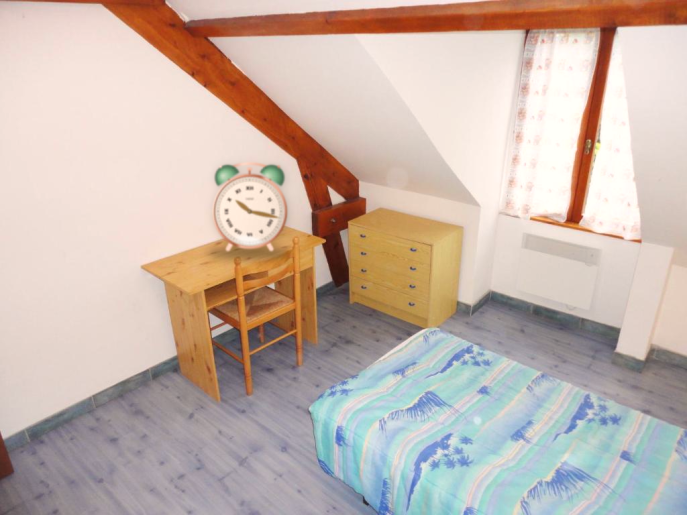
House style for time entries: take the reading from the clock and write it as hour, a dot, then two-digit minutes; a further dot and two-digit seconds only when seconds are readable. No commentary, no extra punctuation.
10.17
